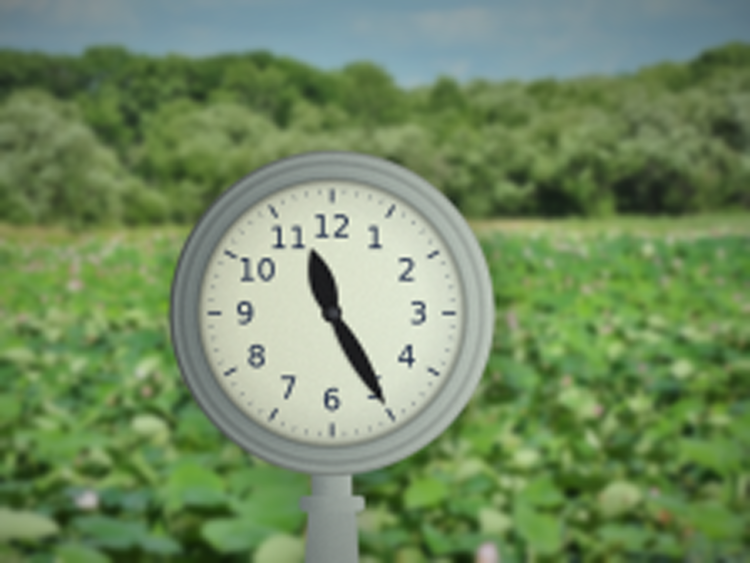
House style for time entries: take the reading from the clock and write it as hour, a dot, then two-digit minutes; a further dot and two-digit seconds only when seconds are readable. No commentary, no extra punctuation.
11.25
